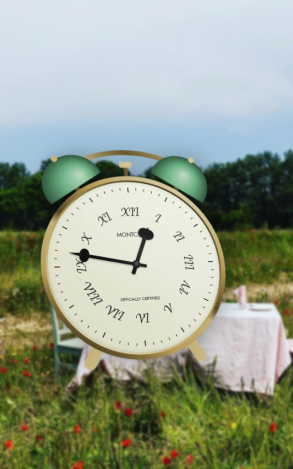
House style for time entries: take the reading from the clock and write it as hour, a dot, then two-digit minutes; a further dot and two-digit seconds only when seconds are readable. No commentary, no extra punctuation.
12.47
